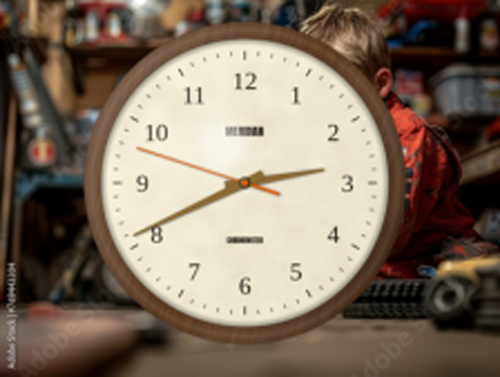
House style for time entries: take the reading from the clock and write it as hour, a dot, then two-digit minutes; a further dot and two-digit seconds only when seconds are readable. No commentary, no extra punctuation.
2.40.48
